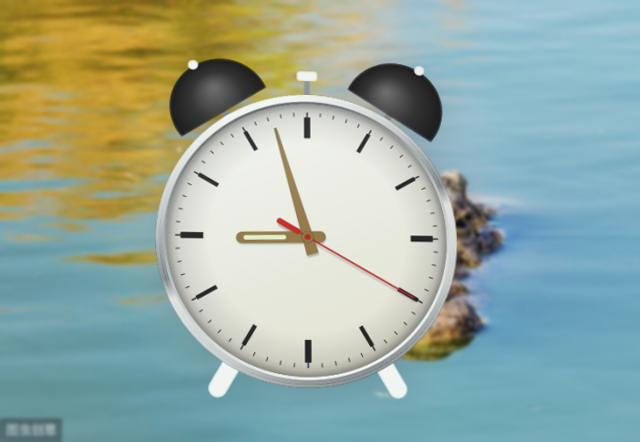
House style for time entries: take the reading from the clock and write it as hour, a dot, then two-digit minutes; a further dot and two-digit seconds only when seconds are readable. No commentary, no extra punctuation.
8.57.20
